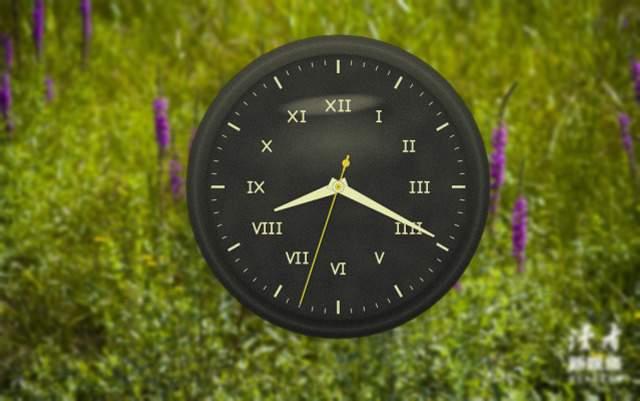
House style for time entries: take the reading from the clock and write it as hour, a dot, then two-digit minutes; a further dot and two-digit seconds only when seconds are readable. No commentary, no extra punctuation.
8.19.33
